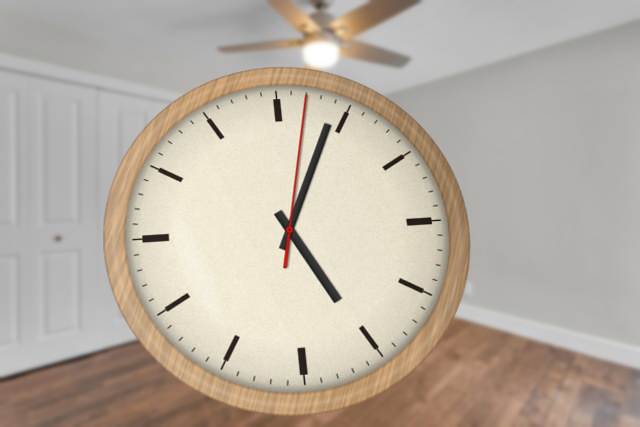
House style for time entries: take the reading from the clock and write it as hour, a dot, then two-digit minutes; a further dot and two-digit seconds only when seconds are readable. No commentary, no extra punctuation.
5.04.02
